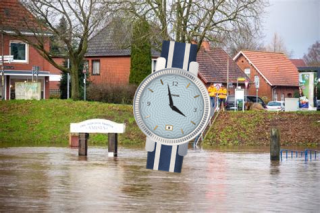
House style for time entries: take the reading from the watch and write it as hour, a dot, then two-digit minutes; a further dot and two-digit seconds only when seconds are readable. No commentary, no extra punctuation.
3.57
